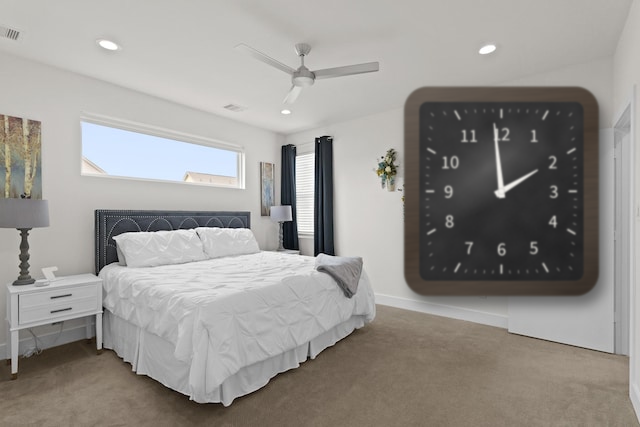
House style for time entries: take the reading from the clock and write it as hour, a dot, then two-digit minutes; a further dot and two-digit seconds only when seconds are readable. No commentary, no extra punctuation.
1.59
